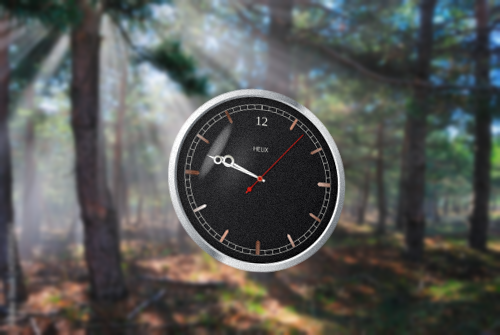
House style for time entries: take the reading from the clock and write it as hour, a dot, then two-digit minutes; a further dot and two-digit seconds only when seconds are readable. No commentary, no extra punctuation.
9.48.07
